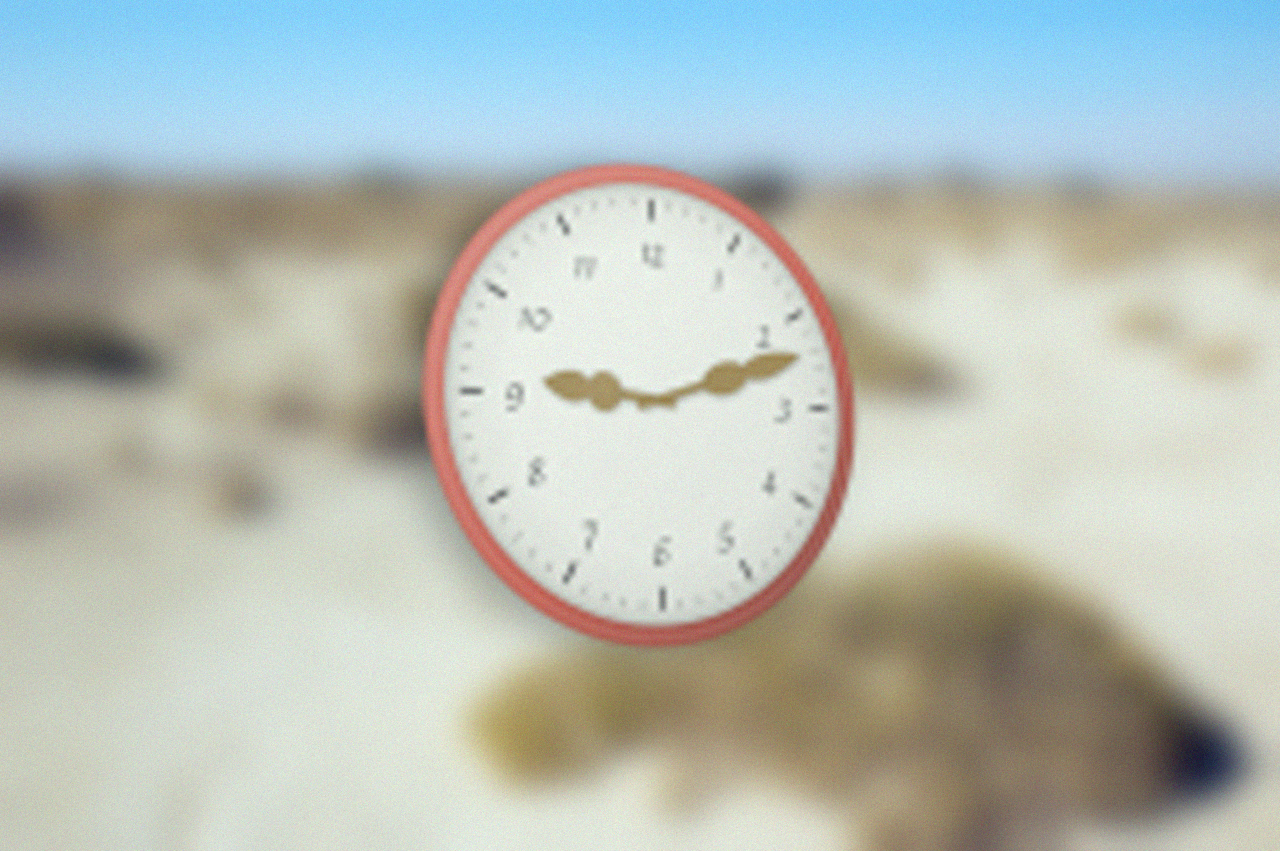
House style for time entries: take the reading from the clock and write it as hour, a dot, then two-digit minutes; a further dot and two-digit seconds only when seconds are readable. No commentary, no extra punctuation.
9.12
